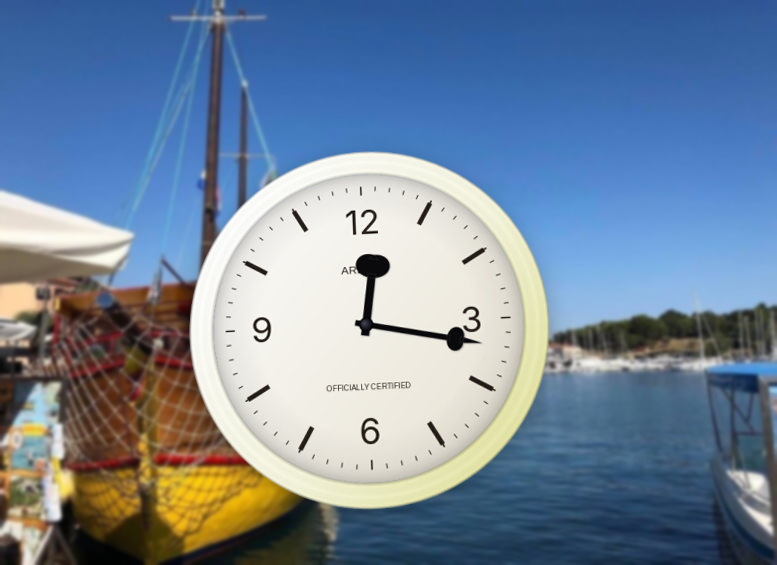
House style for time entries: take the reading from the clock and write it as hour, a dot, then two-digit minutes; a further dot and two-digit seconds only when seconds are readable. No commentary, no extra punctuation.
12.17
